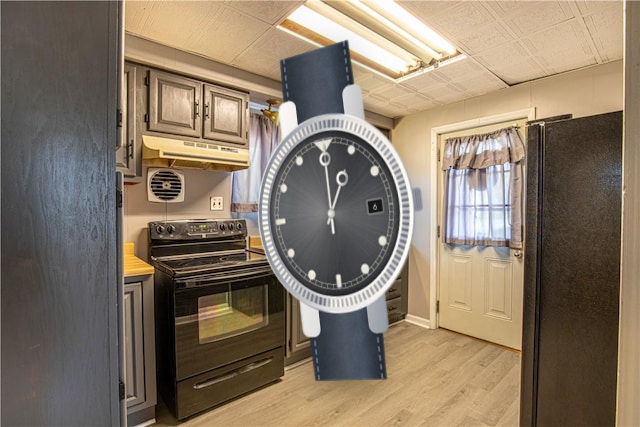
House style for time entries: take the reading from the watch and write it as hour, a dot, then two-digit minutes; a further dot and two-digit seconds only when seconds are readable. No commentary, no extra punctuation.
1.00.00
